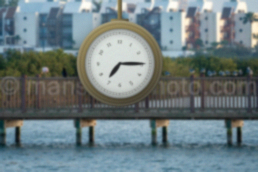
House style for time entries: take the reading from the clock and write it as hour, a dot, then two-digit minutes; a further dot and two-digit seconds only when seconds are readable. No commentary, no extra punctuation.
7.15
